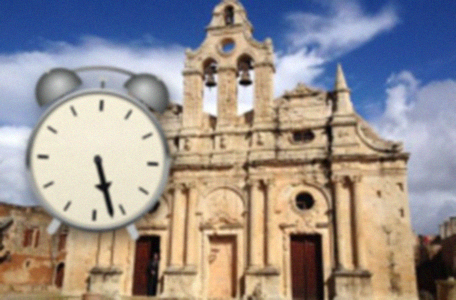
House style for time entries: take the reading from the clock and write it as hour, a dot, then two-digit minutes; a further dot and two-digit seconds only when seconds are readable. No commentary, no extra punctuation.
5.27
